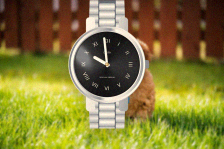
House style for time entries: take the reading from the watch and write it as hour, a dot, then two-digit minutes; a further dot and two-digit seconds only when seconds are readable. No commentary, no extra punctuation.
9.59
